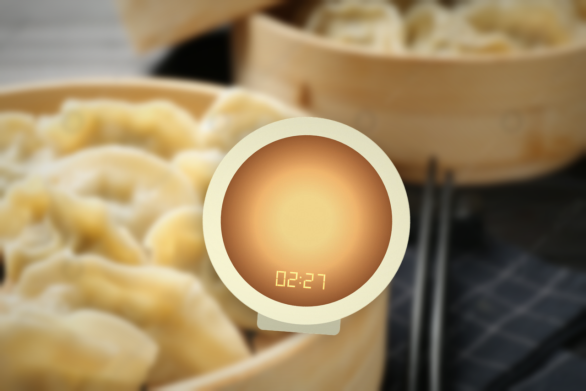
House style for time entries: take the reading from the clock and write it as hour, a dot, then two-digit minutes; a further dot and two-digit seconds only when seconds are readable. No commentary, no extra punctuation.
2.27
